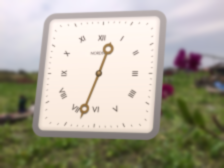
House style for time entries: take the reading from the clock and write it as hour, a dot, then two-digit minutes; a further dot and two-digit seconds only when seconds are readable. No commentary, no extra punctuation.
12.33
